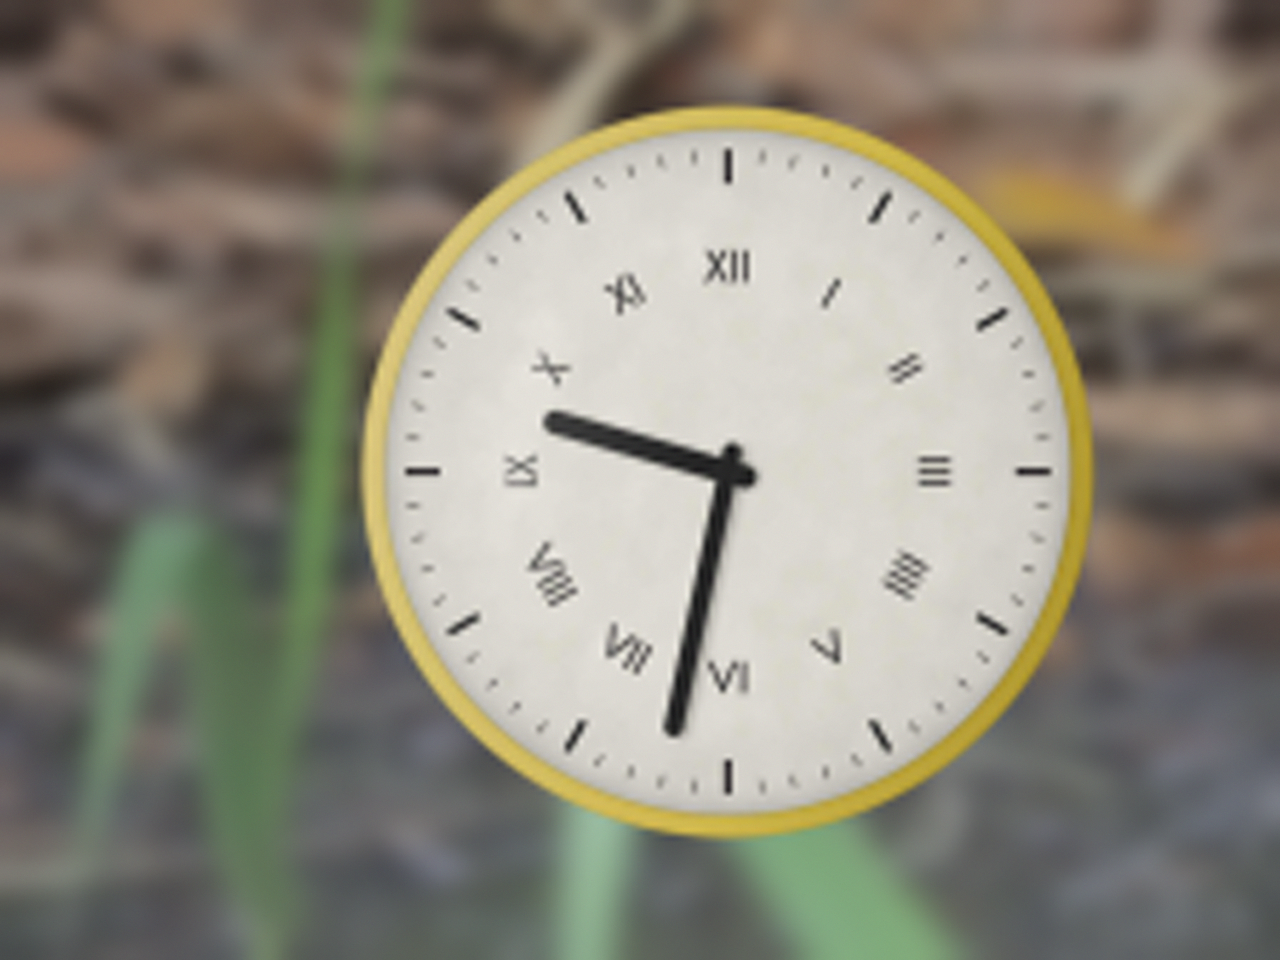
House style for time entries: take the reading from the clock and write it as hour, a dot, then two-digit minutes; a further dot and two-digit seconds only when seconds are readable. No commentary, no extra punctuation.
9.32
